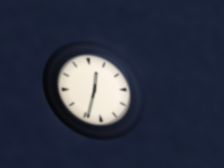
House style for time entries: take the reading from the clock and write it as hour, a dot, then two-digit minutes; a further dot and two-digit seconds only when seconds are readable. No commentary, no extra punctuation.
12.34
